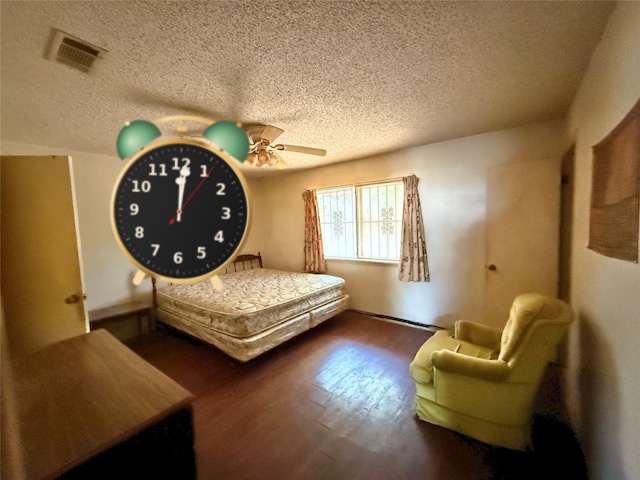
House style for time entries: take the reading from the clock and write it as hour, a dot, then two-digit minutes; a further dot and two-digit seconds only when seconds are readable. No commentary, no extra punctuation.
12.01.06
